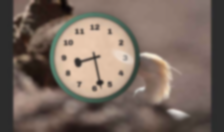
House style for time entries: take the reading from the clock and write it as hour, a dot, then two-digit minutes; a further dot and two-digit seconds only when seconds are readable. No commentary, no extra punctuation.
8.28
